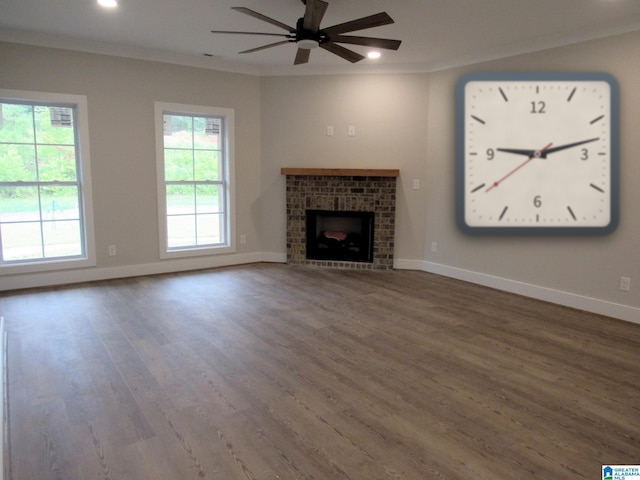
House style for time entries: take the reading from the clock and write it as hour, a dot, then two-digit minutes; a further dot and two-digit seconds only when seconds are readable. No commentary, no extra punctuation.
9.12.39
